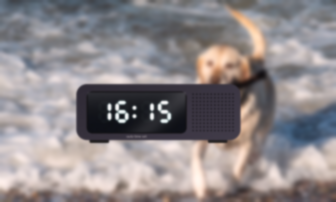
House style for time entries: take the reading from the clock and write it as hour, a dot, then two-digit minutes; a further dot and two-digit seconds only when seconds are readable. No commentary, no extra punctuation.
16.15
